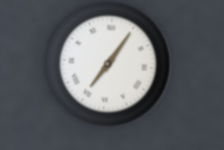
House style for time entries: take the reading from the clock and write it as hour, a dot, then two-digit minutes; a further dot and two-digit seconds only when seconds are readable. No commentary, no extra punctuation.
7.05
